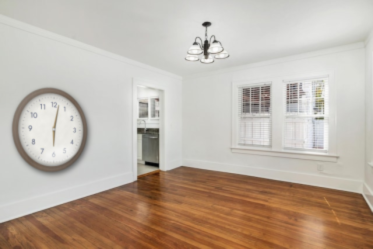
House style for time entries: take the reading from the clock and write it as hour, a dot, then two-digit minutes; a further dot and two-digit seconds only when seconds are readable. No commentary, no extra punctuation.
6.02
